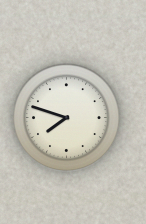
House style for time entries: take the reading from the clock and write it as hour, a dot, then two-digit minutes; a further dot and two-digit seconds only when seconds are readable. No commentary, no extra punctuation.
7.48
